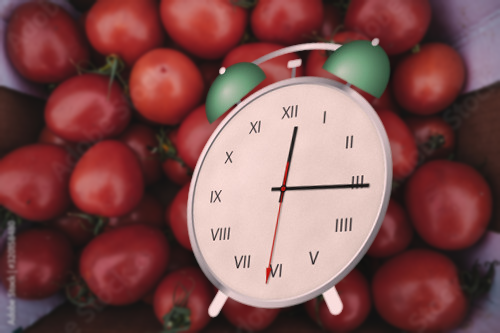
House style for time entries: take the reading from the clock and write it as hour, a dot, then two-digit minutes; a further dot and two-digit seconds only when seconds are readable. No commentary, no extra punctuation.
12.15.31
